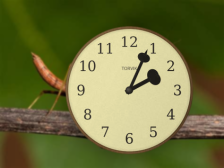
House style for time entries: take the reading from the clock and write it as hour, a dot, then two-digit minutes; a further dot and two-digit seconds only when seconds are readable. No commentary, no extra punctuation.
2.04
